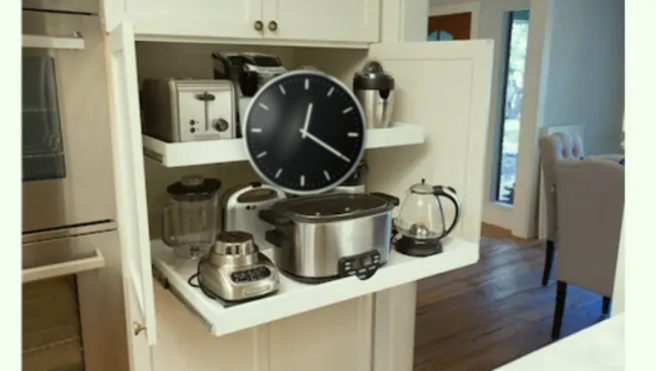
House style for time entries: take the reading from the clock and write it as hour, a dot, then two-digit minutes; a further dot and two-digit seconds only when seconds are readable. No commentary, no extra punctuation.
12.20
